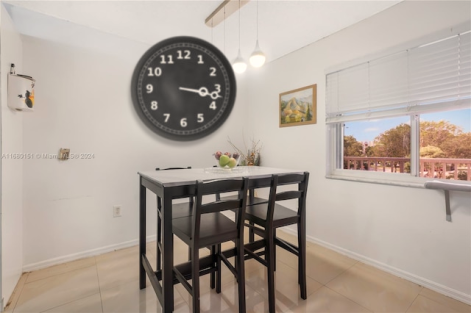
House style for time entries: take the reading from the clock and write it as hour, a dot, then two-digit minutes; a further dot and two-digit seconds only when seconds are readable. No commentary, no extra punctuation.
3.17
